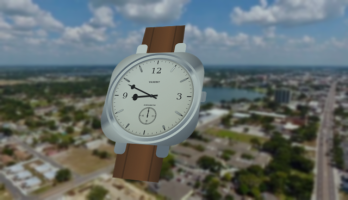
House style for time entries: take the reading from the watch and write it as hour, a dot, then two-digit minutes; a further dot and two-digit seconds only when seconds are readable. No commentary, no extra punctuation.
8.49
